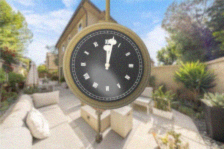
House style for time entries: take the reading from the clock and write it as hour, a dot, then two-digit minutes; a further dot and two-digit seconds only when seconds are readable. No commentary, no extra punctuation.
12.02
